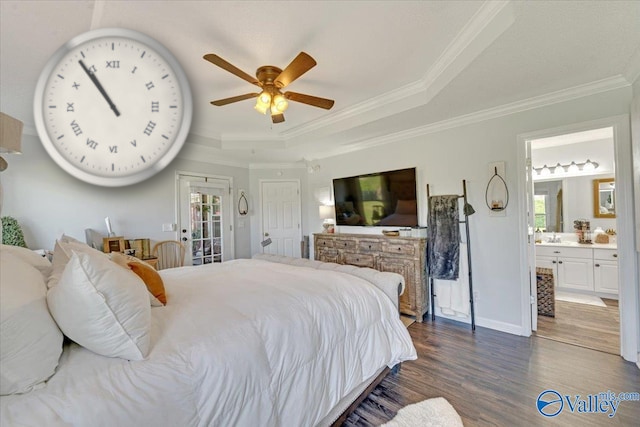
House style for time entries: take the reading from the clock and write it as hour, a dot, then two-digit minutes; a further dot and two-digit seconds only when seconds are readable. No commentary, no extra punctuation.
10.54
